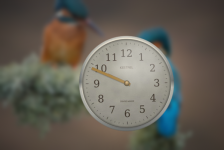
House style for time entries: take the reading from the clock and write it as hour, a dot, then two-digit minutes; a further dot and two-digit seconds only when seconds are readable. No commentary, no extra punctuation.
9.49
